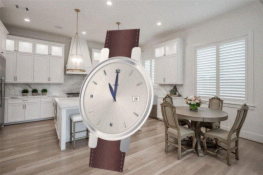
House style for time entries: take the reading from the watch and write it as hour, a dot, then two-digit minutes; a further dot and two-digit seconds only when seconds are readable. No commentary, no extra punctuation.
11.00
